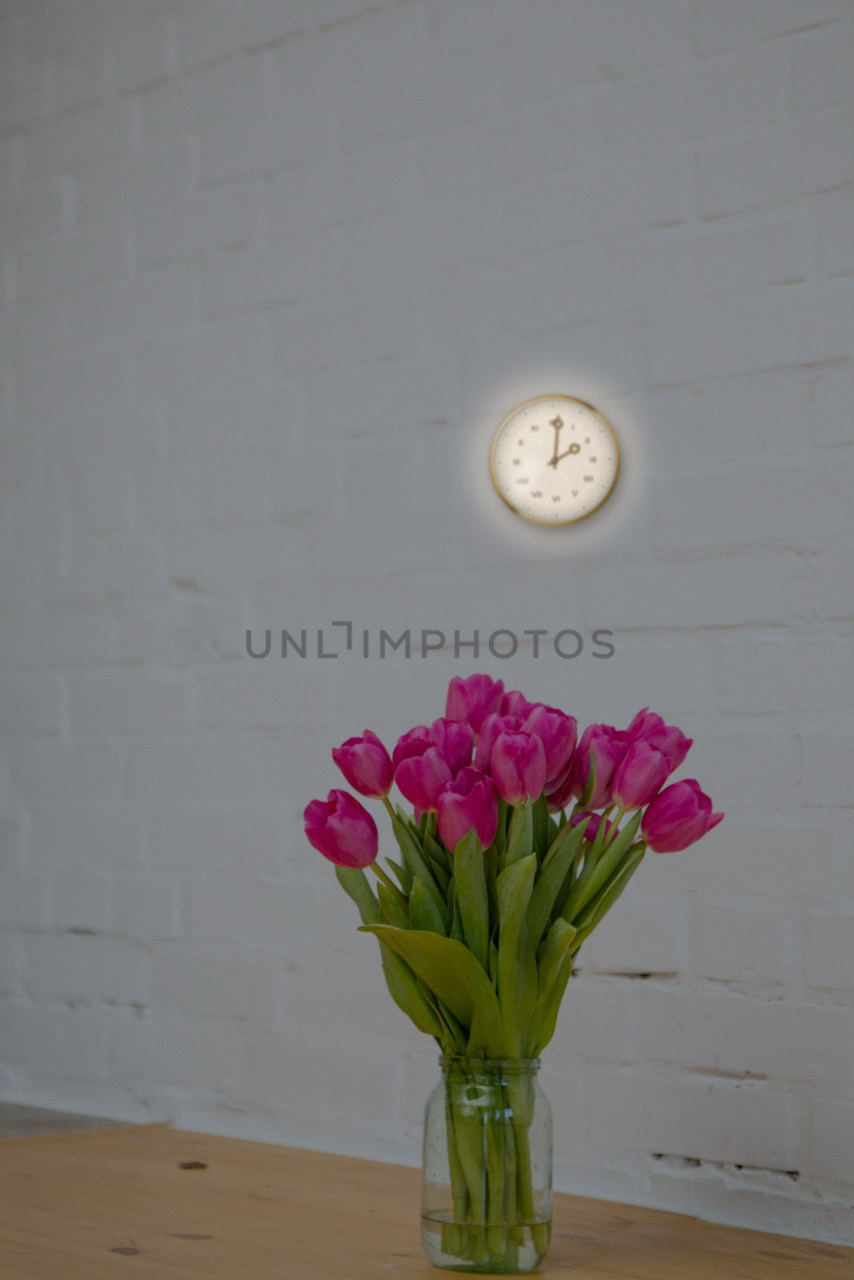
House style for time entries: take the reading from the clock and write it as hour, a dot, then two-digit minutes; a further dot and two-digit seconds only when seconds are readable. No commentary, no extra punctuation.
2.01
